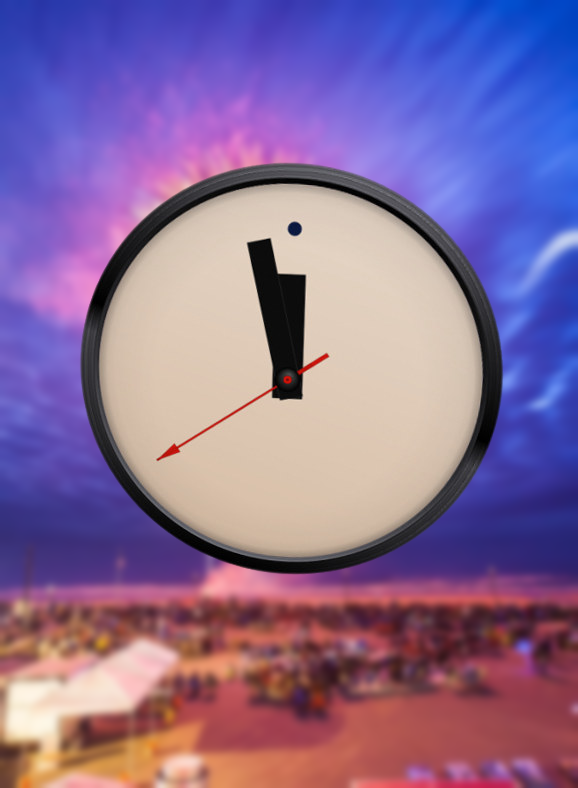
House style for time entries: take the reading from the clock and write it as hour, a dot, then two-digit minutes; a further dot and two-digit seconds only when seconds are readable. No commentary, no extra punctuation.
11.57.39
